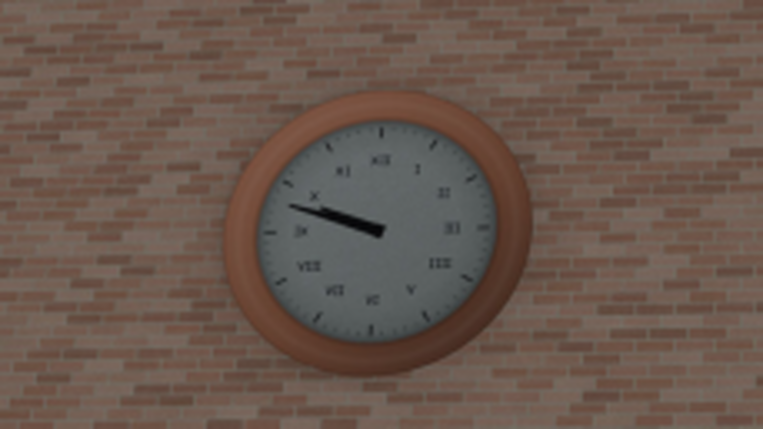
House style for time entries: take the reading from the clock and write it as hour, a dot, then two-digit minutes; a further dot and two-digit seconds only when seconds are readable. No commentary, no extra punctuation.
9.48
